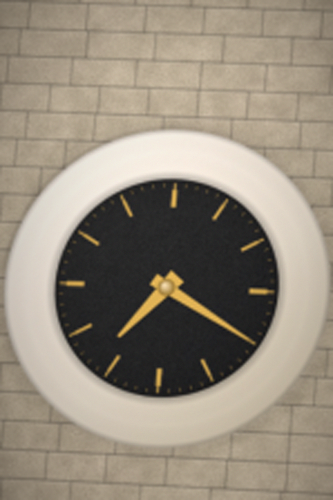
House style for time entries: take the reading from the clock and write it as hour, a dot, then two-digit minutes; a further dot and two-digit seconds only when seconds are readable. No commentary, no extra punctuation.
7.20
